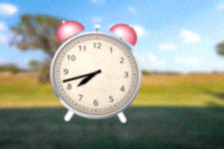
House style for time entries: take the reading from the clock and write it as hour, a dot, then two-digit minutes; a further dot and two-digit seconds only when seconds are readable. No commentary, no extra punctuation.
7.42
